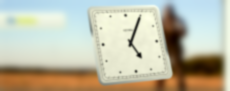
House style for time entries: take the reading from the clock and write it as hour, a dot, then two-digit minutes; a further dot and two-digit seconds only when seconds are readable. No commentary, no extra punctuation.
5.05
